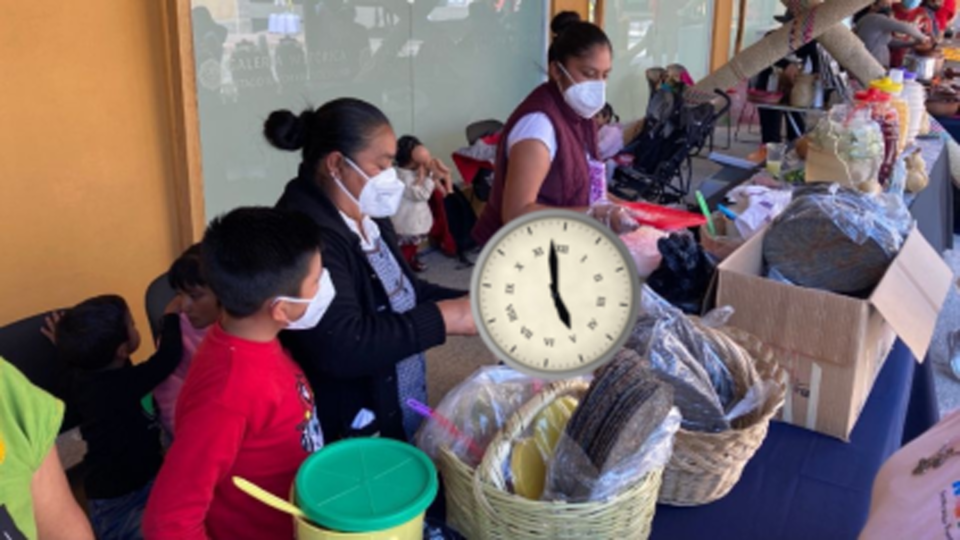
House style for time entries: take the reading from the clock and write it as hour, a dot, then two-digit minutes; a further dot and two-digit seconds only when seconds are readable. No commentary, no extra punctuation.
4.58
